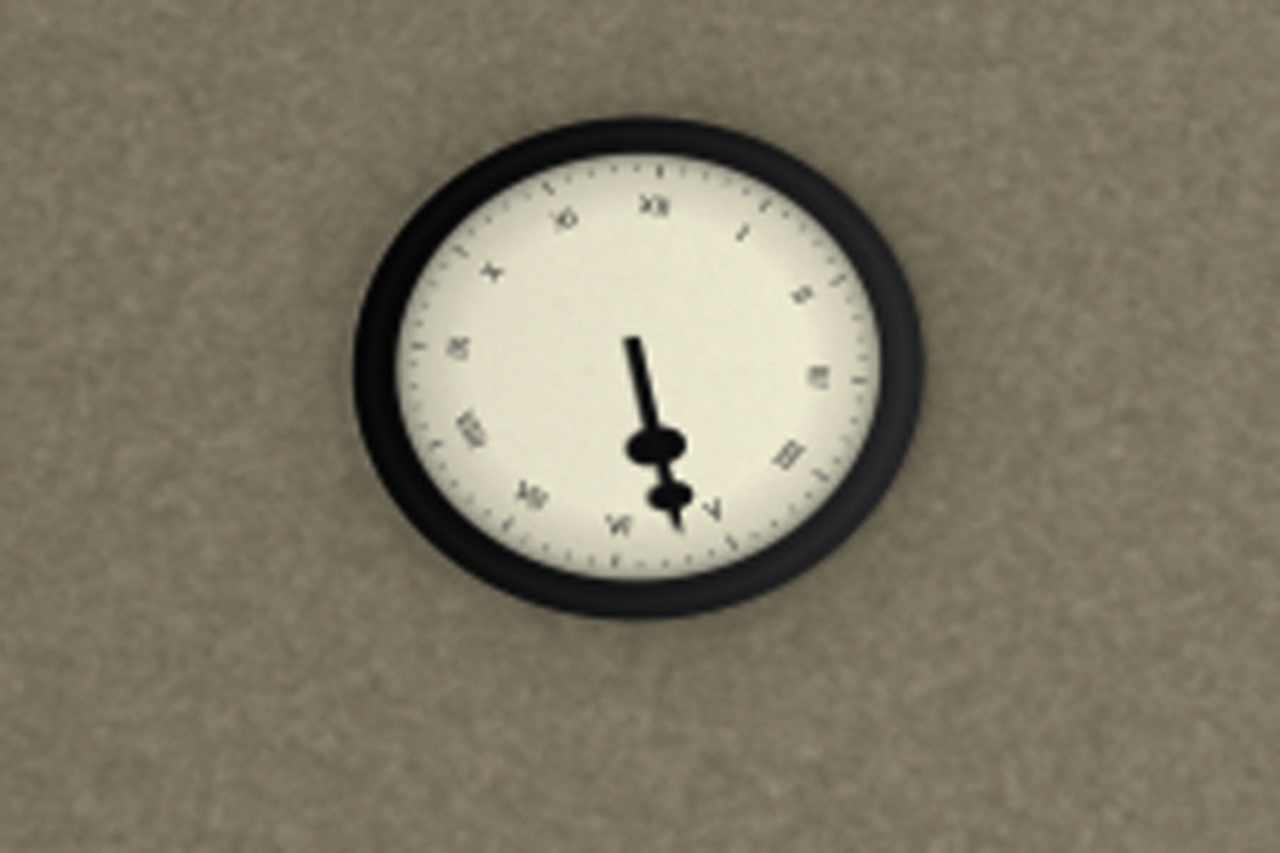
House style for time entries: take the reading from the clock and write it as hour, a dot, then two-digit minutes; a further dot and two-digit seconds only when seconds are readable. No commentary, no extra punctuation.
5.27
